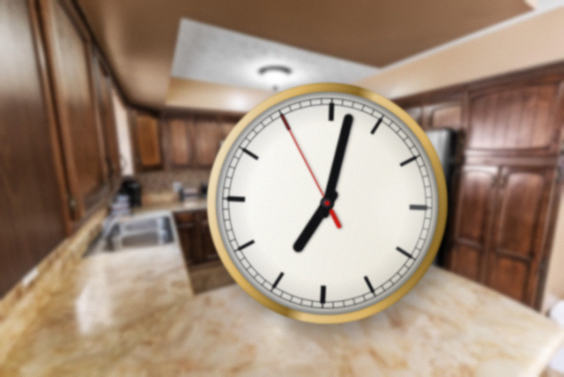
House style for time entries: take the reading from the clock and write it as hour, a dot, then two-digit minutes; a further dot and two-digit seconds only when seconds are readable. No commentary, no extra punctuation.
7.01.55
